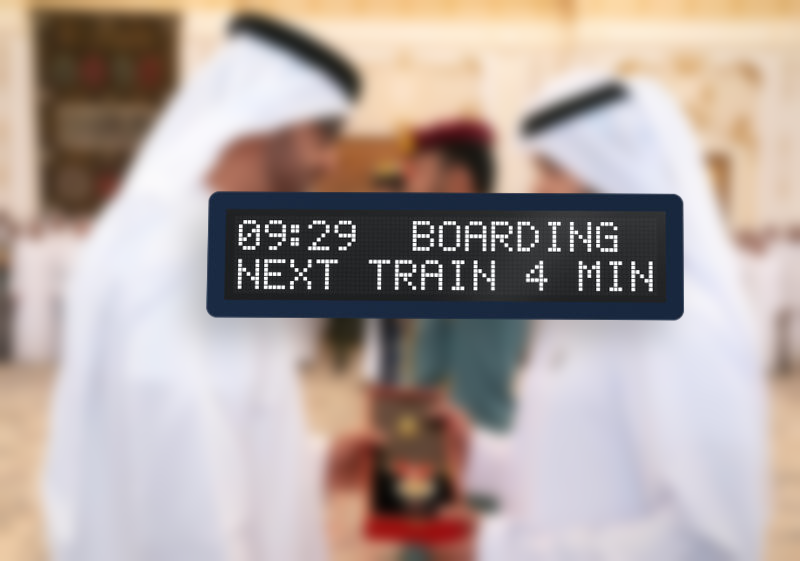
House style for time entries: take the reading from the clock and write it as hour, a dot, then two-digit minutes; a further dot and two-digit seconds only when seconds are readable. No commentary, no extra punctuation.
9.29
